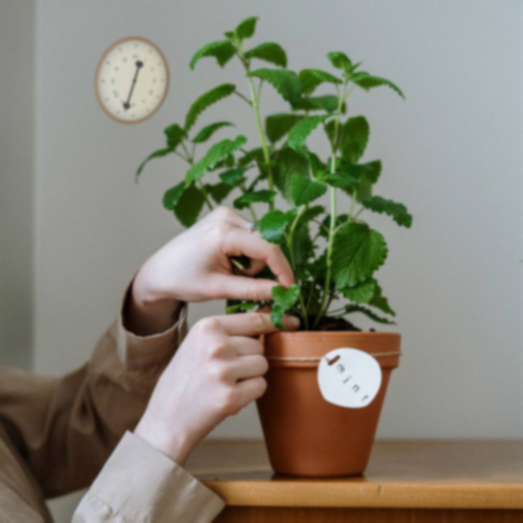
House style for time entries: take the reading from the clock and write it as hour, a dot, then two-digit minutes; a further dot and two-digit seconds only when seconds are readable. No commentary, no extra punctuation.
12.33
